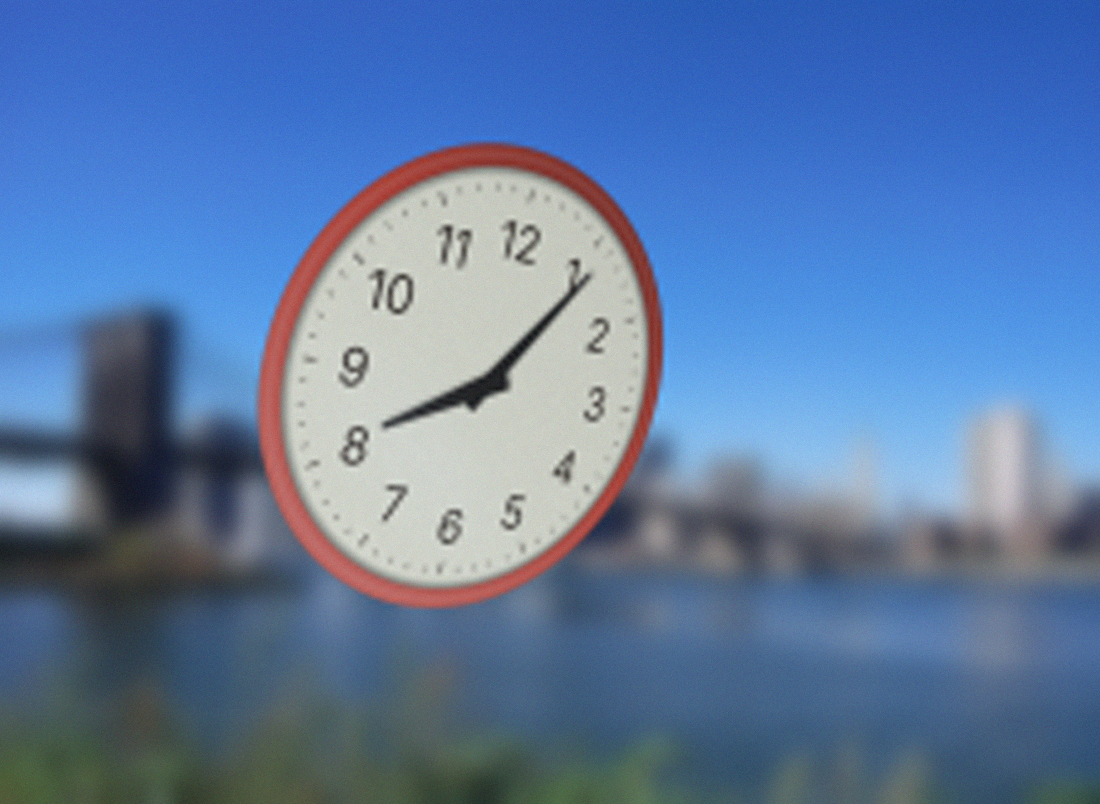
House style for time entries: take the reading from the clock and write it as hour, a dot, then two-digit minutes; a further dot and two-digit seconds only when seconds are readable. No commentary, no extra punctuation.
8.06
